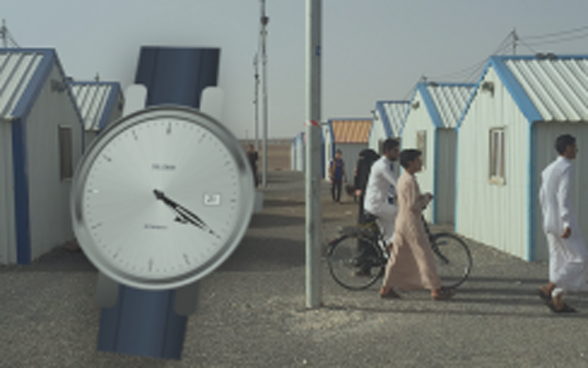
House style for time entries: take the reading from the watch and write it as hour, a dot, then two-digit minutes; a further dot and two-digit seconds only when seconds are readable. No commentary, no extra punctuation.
4.20
